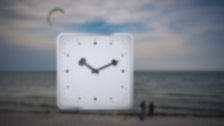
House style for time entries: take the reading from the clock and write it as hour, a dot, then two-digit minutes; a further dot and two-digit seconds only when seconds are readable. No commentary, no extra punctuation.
10.11
